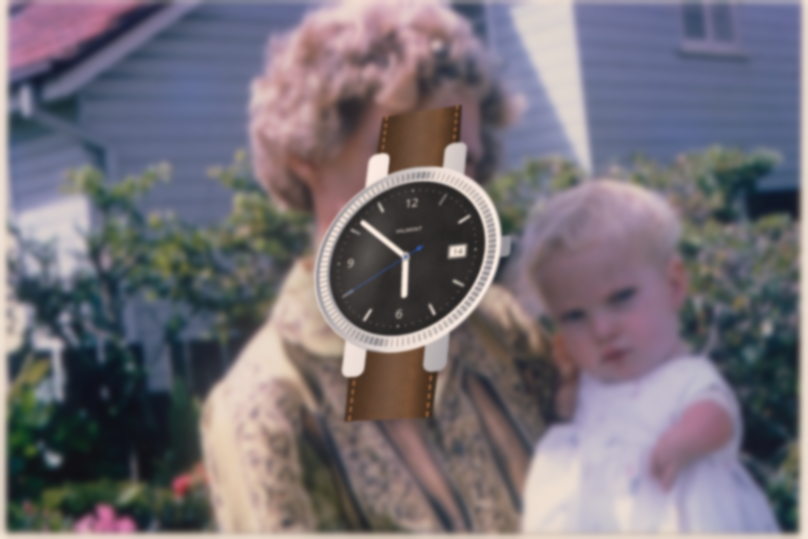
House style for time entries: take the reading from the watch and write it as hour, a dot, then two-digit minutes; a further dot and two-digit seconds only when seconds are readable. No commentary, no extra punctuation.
5.51.40
